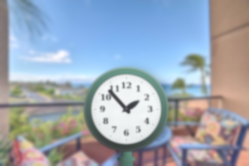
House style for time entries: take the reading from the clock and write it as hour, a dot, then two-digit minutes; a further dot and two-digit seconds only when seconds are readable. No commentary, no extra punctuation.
1.53
